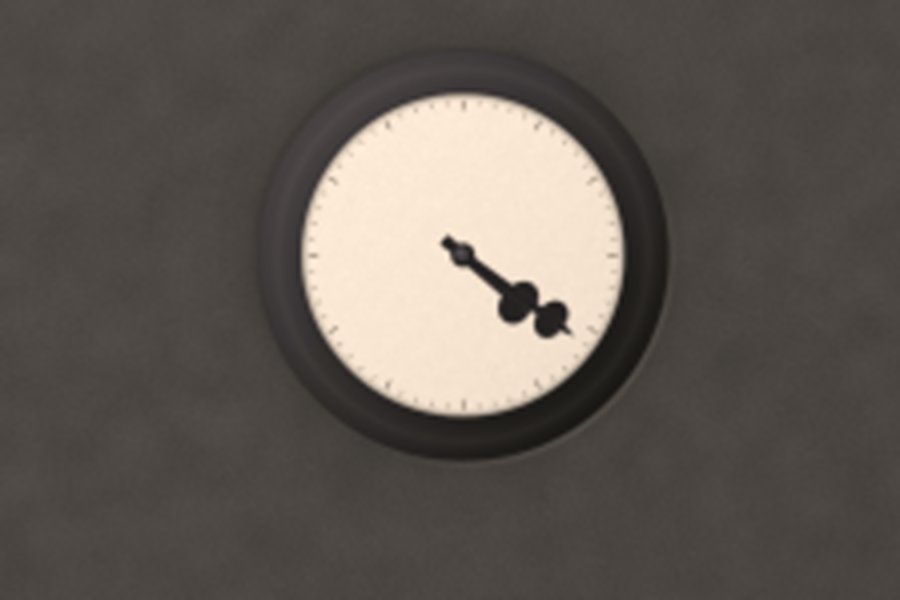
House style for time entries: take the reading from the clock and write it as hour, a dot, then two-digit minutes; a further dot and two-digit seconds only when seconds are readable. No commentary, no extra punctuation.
4.21
